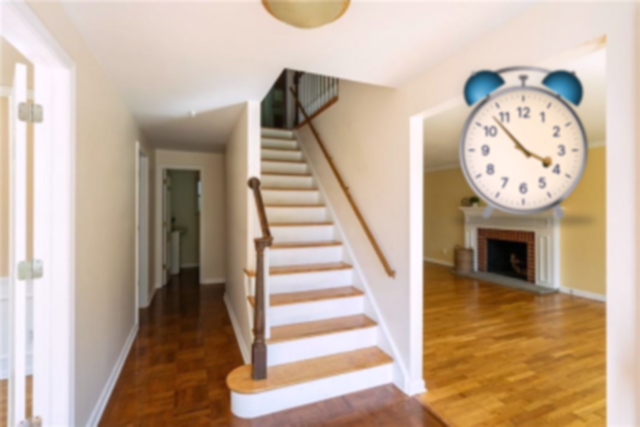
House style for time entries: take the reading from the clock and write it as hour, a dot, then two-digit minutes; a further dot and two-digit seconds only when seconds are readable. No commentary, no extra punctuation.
3.53
